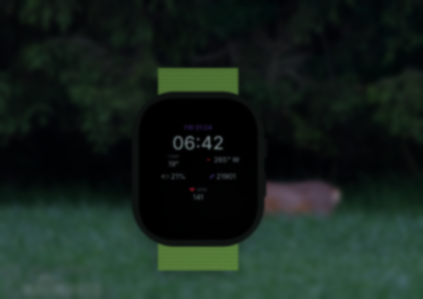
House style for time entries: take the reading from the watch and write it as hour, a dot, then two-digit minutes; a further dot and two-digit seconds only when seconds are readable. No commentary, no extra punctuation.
6.42
